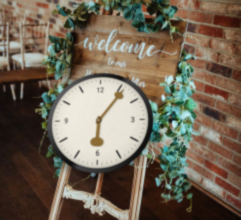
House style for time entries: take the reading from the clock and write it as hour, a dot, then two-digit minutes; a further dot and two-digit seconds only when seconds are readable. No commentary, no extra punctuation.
6.06
